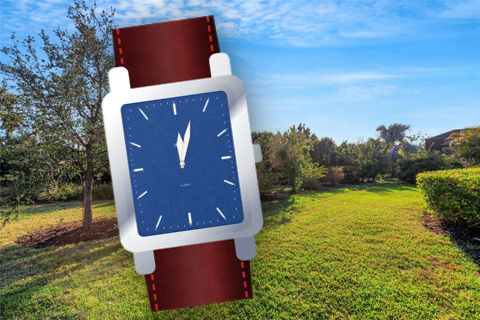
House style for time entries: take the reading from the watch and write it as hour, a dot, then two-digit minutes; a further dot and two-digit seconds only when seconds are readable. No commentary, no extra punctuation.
12.03
